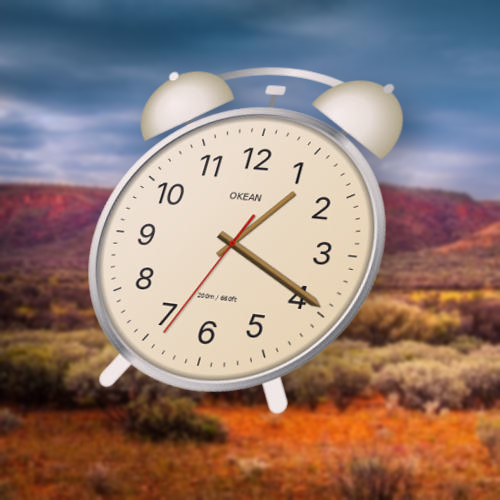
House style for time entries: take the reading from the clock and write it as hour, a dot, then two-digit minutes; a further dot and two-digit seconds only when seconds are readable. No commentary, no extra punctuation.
1.19.34
